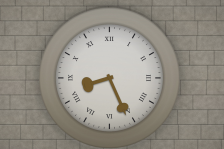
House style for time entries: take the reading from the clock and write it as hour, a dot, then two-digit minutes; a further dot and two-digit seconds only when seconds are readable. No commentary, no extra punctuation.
8.26
